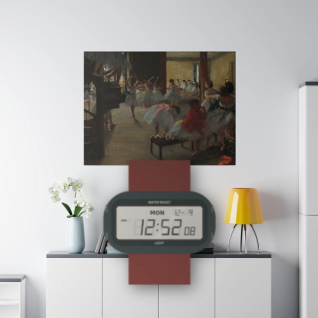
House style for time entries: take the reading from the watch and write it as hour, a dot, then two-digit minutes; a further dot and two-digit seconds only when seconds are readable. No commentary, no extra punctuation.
12.52
